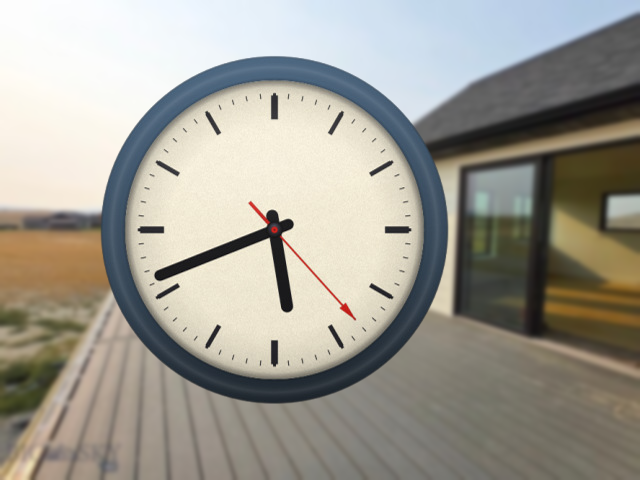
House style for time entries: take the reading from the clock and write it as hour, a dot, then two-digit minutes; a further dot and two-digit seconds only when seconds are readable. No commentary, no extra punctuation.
5.41.23
